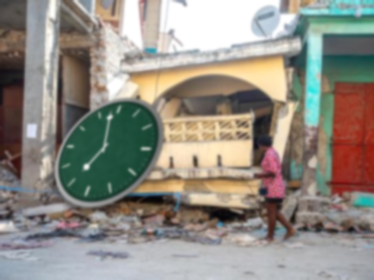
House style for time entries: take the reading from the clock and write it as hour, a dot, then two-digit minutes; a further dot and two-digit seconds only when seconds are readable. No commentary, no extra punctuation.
6.58
